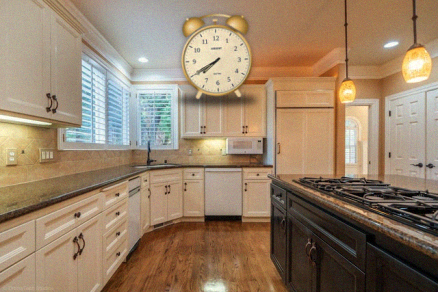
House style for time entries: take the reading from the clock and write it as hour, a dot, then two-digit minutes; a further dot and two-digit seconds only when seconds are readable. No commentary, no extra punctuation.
7.40
